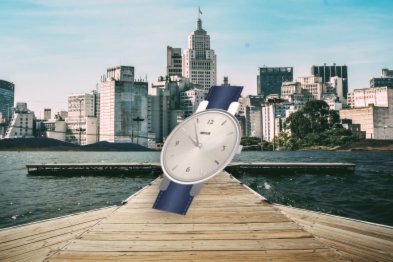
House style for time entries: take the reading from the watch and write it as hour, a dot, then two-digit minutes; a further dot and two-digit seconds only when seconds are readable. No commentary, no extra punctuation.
9.54
